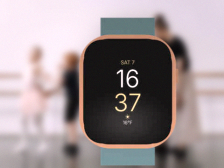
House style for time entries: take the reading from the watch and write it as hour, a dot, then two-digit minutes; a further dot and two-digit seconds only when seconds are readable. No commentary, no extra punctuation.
16.37
